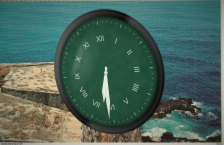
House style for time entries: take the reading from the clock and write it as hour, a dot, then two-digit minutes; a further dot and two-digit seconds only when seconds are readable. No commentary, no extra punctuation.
6.31
